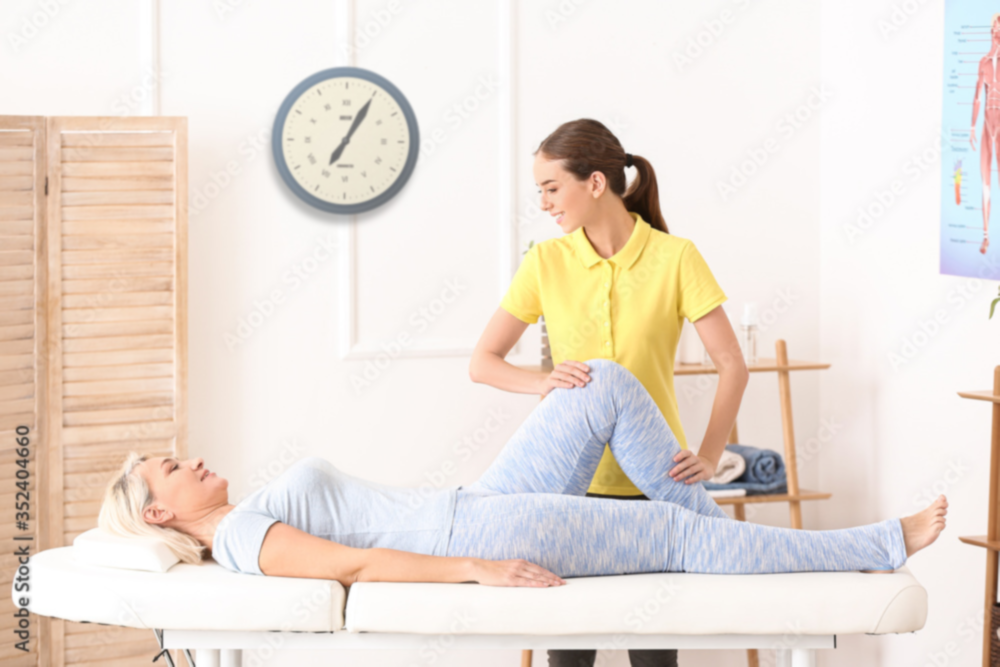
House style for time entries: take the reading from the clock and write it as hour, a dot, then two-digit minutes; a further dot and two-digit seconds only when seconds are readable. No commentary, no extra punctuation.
7.05
